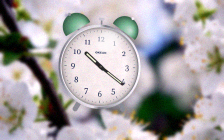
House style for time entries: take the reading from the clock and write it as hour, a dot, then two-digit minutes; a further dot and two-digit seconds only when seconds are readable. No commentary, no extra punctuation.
10.21
